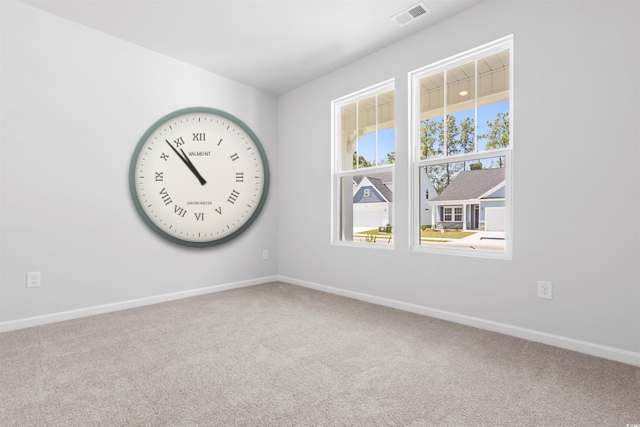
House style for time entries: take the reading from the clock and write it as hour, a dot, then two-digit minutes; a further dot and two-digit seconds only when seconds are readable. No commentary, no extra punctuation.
10.53
